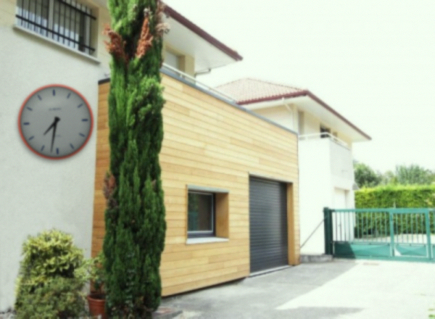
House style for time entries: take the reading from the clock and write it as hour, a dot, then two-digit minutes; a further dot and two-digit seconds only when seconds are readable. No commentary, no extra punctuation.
7.32
